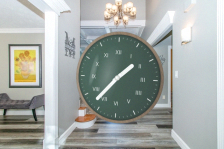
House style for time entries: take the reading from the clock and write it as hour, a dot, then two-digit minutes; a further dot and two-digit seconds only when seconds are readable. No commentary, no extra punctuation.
1.37
